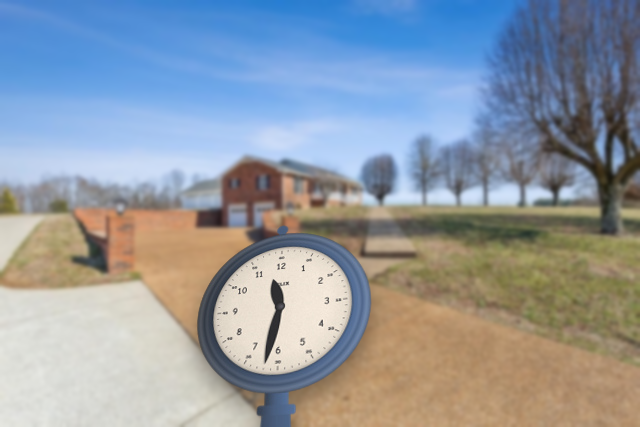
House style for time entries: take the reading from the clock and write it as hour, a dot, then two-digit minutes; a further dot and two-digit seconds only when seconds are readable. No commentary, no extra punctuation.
11.32
